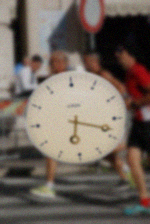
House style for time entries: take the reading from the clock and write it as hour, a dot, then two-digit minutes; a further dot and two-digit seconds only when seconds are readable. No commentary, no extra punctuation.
6.18
